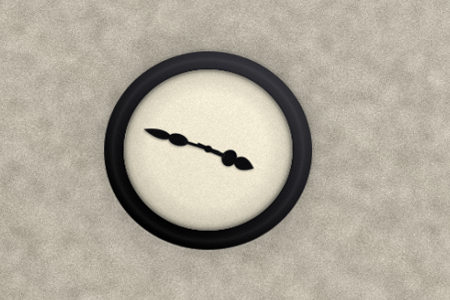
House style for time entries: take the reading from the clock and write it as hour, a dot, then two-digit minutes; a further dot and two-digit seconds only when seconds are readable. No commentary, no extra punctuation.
3.48
